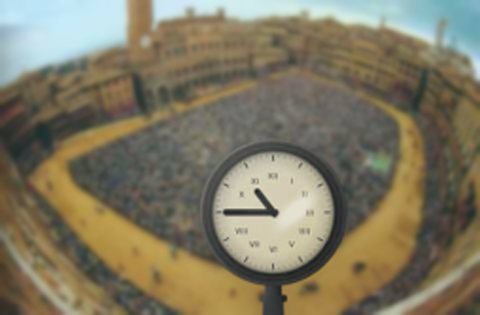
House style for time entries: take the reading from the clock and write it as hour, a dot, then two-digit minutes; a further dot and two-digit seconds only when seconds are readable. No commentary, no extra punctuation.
10.45
